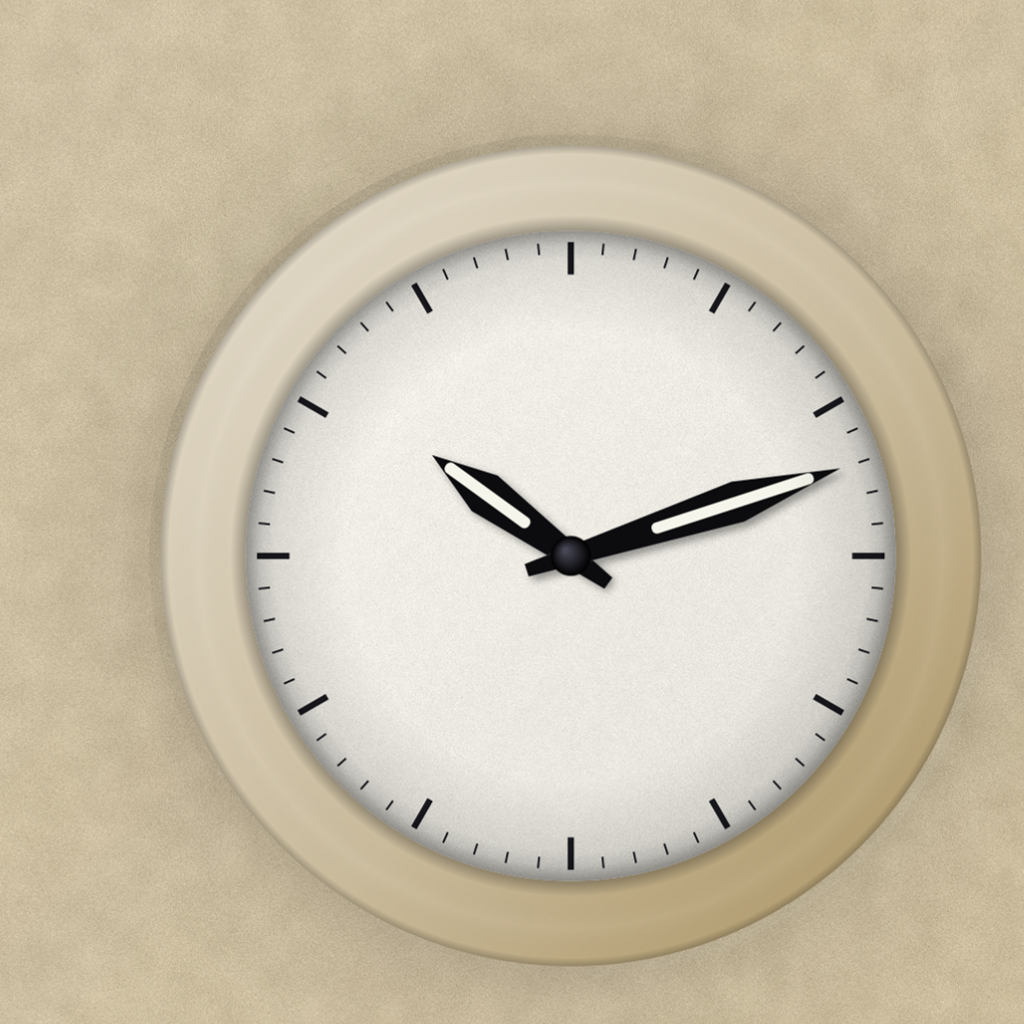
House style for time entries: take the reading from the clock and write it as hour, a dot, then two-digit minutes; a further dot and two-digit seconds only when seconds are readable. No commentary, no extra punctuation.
10.12
